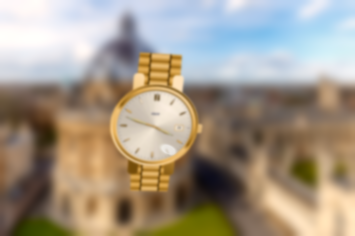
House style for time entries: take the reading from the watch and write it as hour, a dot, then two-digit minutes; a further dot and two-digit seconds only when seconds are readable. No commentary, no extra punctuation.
3.48
